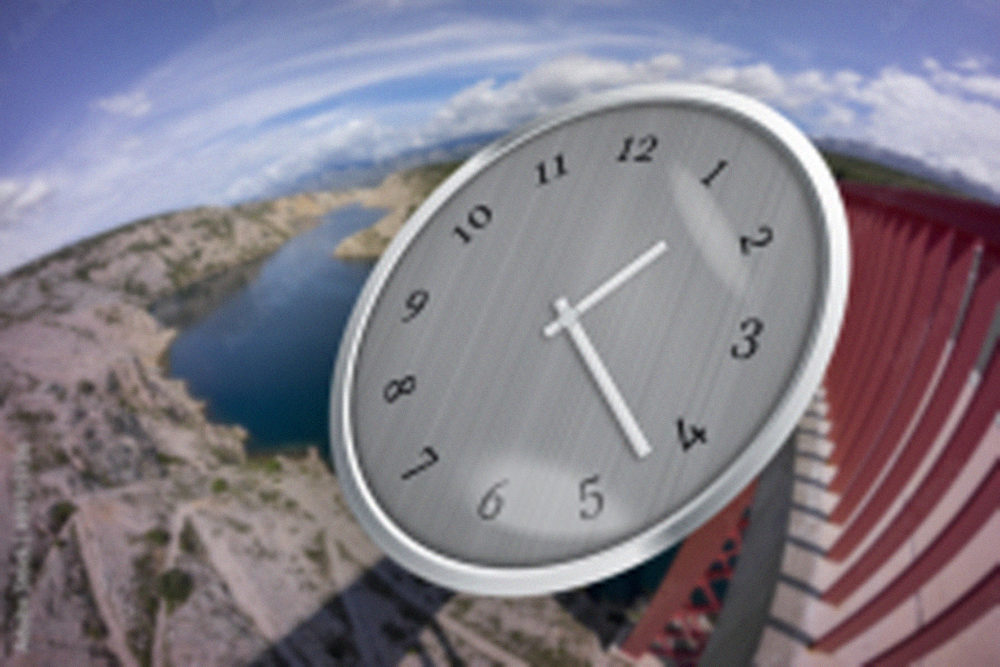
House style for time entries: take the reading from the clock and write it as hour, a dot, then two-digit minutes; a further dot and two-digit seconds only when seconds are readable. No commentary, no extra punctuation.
1.22
